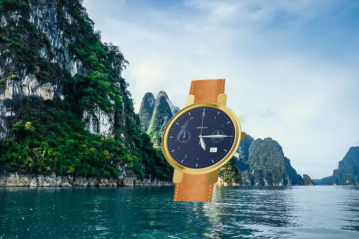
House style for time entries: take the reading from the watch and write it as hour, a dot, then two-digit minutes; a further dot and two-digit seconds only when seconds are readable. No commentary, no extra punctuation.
5.15
